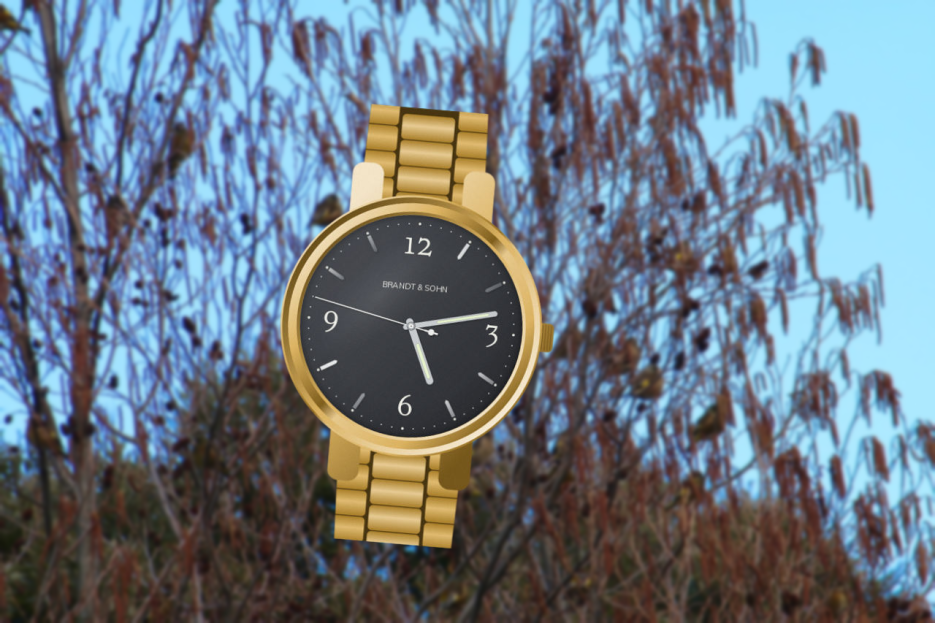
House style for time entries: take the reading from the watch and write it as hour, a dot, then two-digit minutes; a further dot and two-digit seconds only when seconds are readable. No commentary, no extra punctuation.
5.12.47
